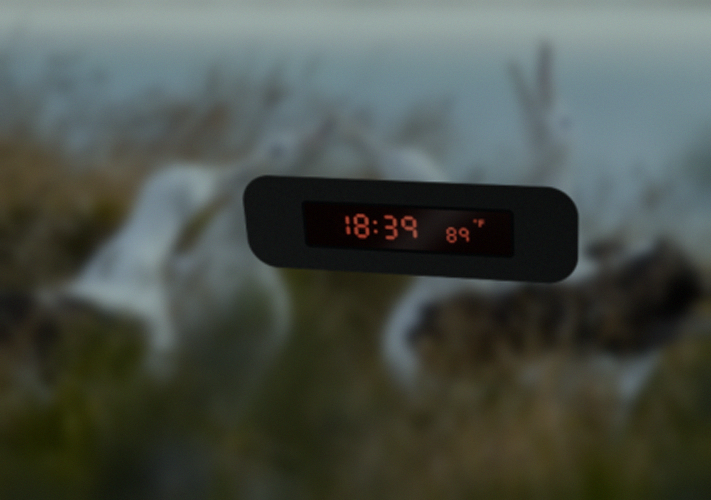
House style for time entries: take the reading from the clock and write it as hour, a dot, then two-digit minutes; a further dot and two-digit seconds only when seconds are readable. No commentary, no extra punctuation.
18.39
